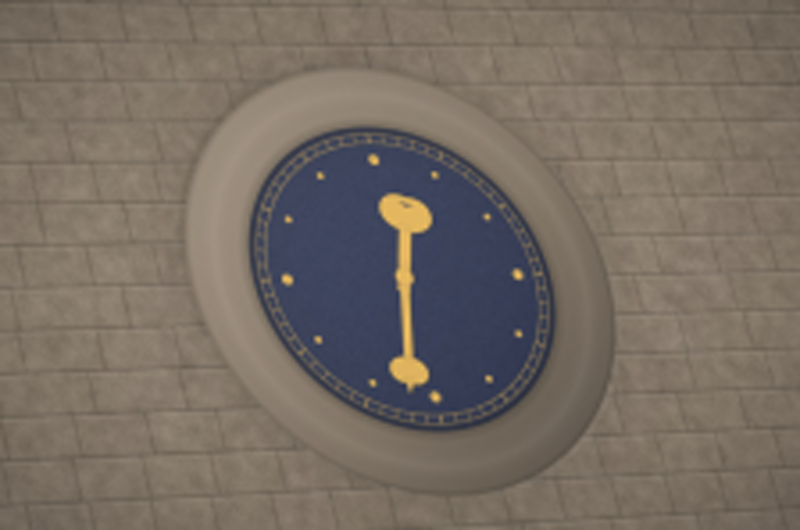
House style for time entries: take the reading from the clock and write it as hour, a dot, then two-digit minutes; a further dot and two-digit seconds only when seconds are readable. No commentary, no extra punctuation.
12.32
